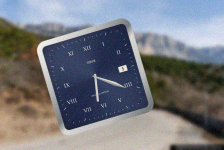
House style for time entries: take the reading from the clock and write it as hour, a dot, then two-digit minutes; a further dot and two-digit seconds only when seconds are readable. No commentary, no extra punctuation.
6.21
